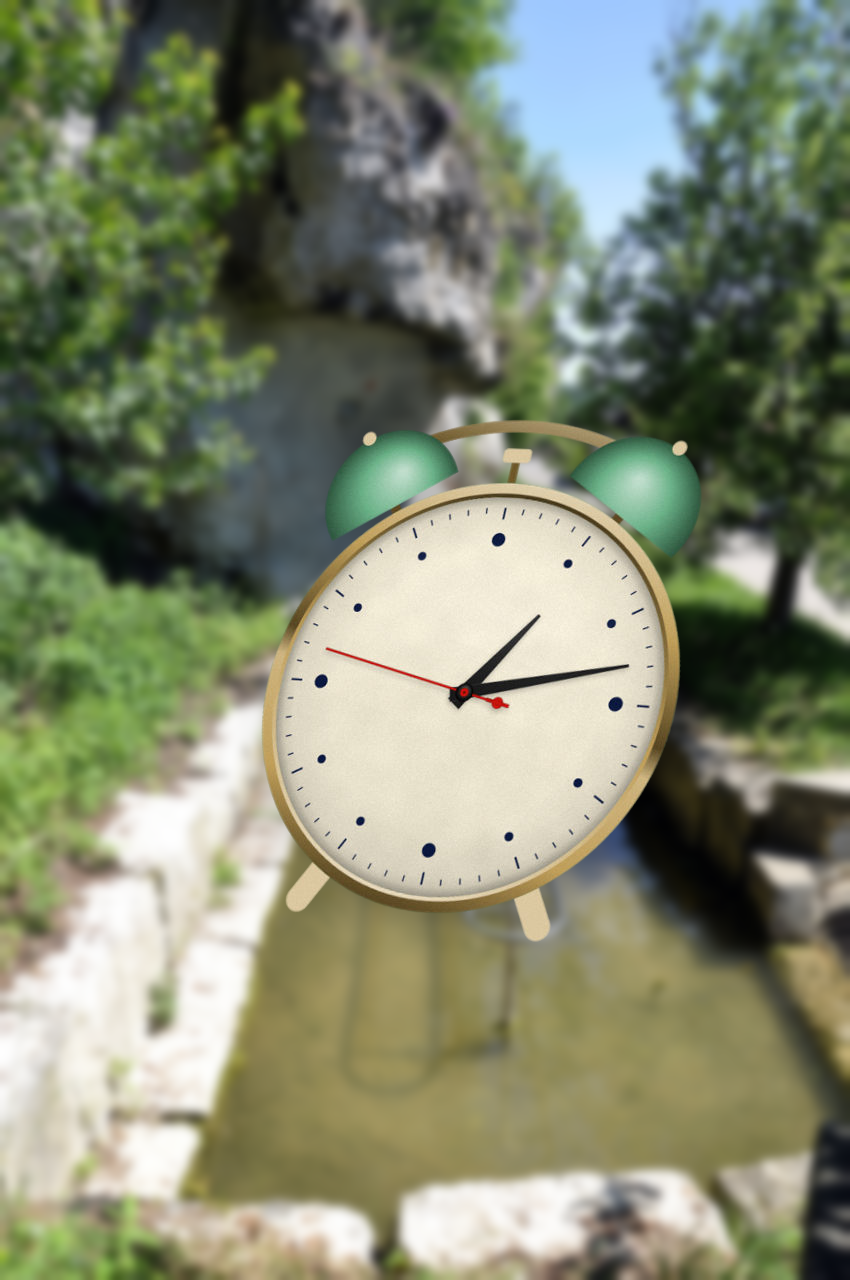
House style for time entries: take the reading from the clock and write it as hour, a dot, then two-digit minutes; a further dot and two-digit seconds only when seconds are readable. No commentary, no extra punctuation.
1.12.47
